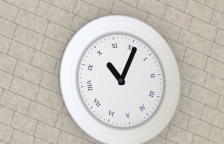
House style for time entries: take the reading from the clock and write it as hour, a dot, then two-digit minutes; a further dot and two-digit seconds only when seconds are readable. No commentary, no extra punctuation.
10.01
